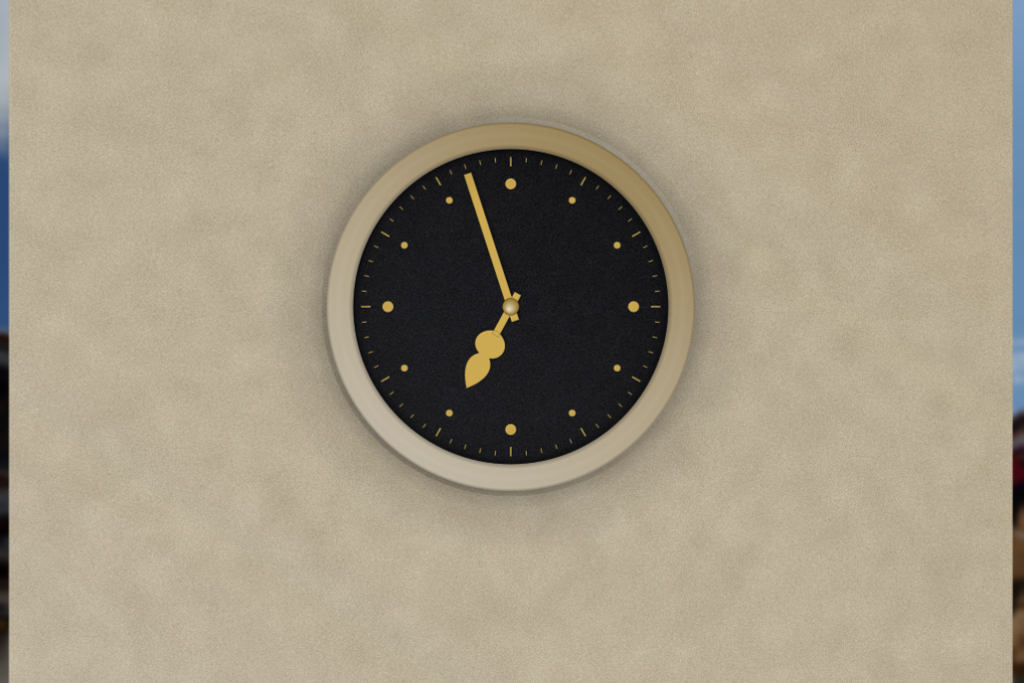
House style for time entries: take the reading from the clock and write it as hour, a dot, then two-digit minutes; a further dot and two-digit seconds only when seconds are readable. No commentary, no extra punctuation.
6.57
